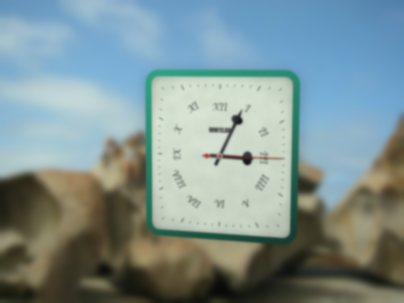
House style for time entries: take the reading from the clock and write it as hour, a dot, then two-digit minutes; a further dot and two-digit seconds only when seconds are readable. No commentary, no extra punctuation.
3.04.15
